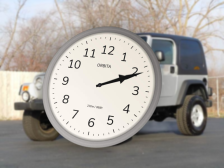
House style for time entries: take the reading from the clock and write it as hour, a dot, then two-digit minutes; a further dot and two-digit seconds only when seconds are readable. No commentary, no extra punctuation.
2.11
